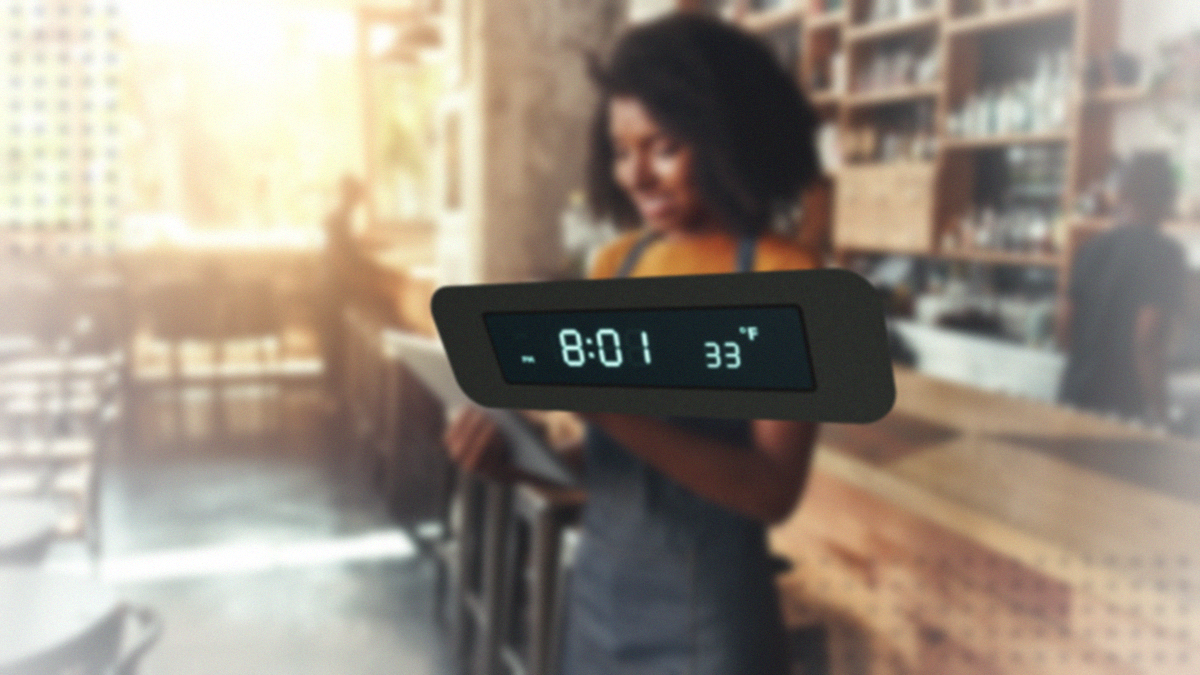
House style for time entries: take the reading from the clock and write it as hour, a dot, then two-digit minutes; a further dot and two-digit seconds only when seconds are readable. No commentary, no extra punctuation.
8.01
